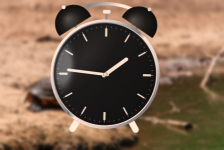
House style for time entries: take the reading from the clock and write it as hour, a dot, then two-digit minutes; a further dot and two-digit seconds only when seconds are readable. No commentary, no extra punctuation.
1.46
